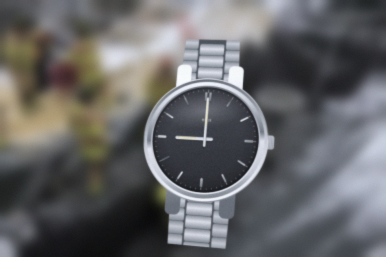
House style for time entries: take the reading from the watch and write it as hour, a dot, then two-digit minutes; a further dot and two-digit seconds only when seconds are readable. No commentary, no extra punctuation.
9.00
